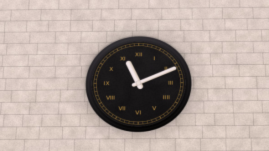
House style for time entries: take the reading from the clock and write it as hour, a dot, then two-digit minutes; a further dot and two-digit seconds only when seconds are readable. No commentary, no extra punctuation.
11.11
